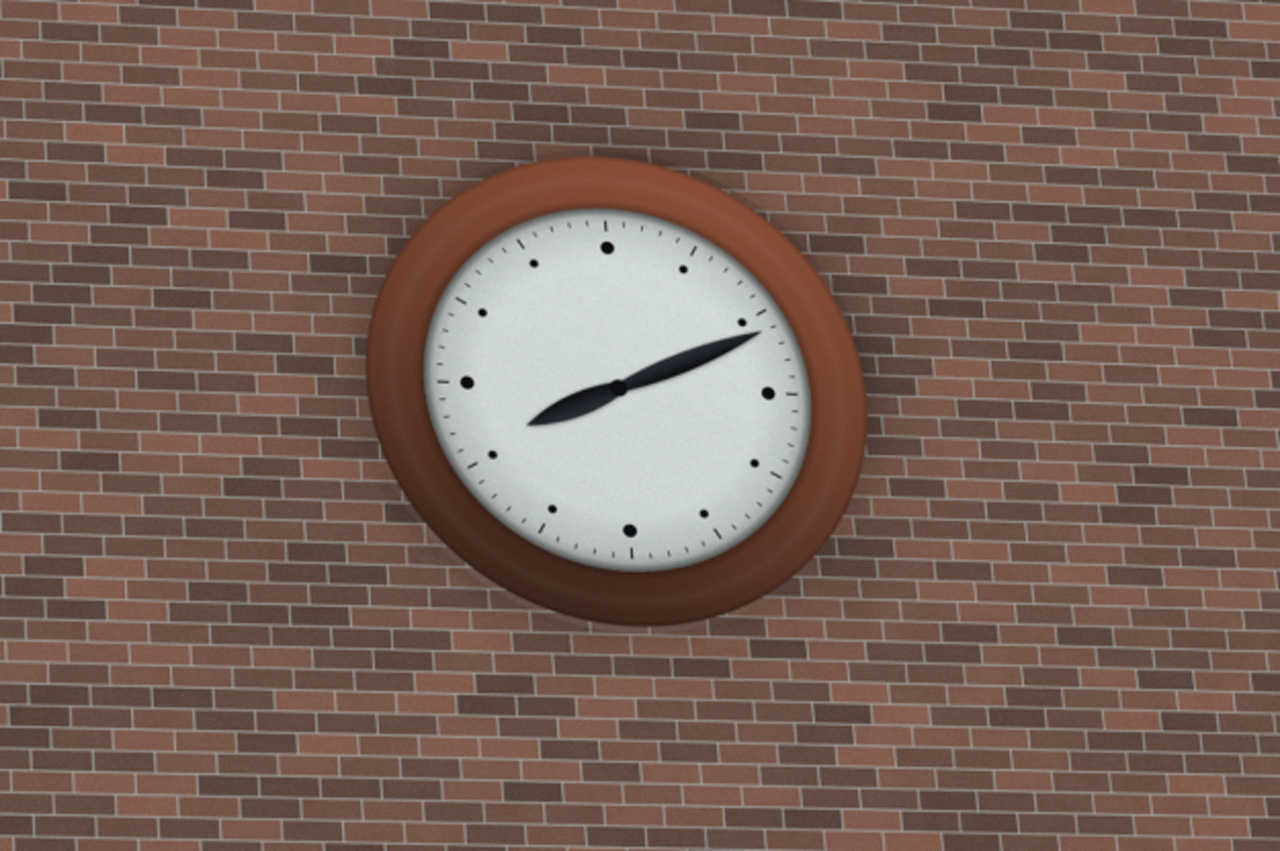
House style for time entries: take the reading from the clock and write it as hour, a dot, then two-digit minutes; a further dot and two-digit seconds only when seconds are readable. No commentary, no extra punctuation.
8.11
